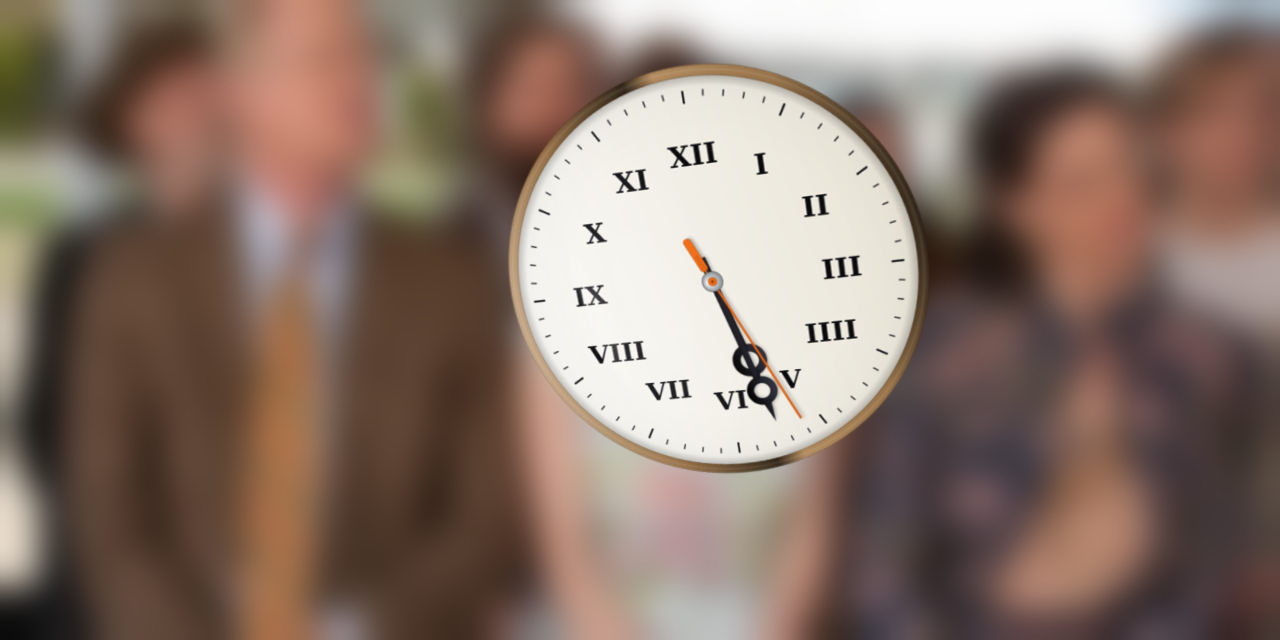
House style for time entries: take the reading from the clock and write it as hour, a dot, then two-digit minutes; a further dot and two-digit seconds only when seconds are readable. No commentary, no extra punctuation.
5.27.26
